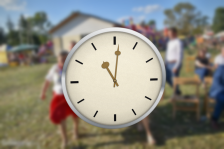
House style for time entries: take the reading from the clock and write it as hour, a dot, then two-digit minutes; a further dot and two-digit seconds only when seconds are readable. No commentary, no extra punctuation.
11.01
